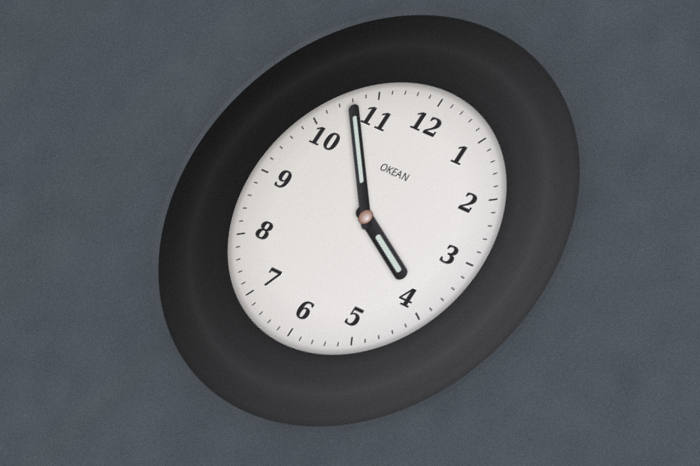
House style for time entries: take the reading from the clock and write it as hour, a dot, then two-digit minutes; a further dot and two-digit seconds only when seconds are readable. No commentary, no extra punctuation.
3.53
